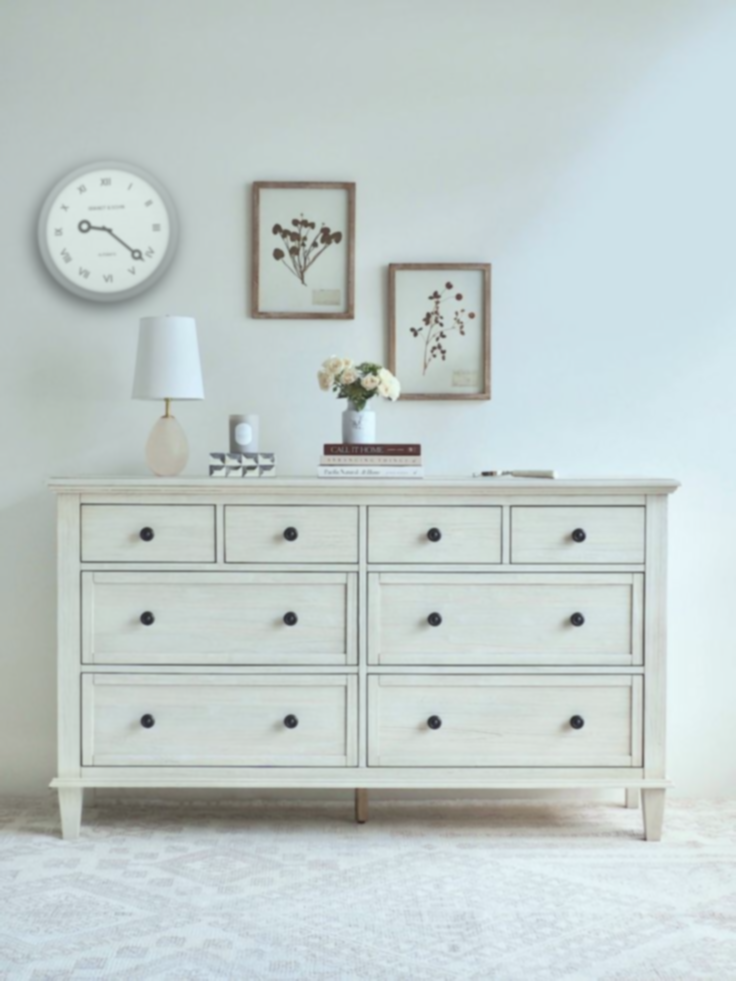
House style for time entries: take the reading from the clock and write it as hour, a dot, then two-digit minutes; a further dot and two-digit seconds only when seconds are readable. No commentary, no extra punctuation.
9.22
